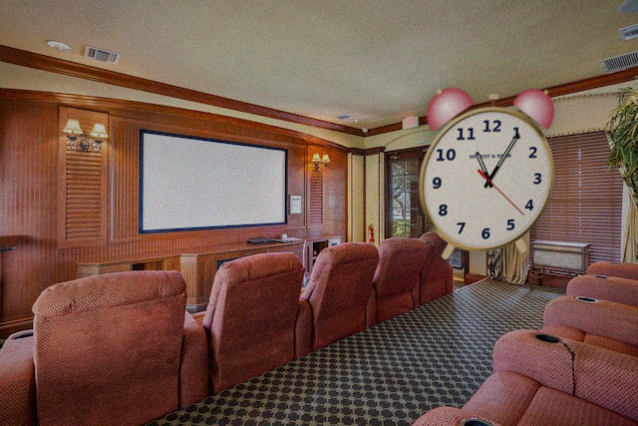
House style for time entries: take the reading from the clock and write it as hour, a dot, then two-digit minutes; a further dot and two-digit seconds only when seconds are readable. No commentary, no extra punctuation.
11.05.22
